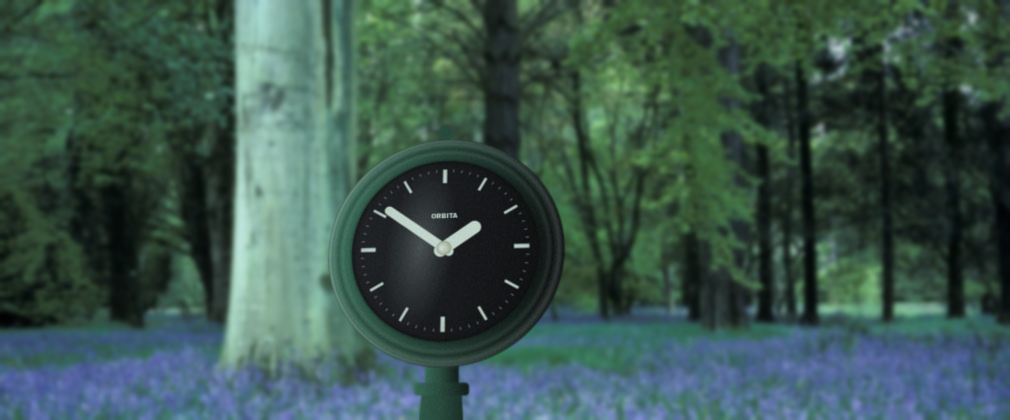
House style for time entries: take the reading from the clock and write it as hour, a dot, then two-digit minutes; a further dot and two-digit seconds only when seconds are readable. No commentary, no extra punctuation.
1.51
